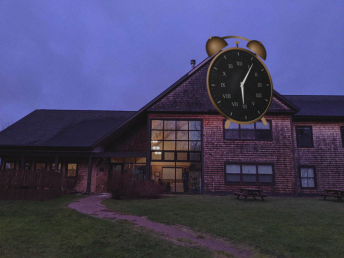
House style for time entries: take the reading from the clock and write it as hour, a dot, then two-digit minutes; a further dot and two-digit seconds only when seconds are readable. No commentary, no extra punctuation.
6.06
